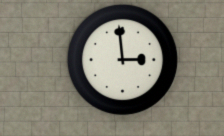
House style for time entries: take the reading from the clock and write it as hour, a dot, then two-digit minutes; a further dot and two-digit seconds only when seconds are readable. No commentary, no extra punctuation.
2.59
